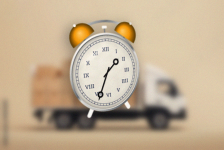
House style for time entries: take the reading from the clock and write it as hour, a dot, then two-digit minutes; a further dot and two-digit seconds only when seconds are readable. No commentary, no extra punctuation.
1.34
